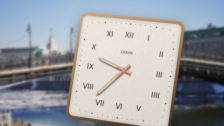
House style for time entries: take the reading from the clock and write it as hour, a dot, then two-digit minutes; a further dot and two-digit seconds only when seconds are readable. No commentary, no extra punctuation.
9.37
